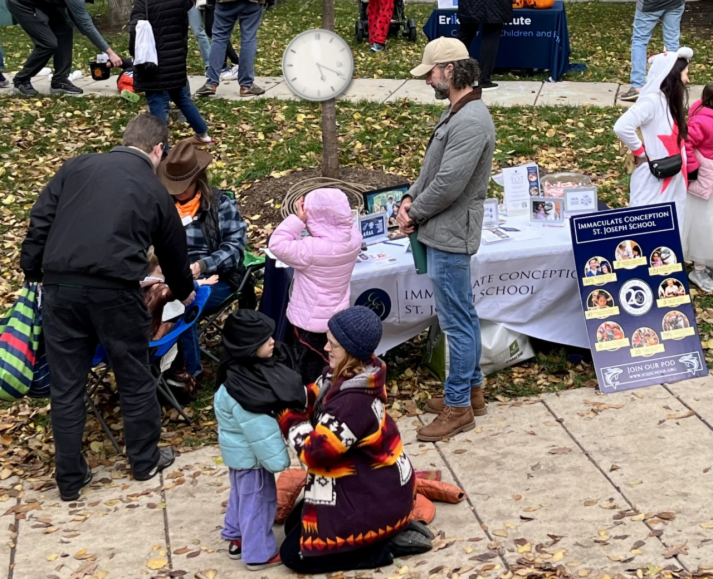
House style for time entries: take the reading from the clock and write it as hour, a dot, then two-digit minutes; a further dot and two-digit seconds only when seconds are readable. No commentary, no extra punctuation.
5.19
